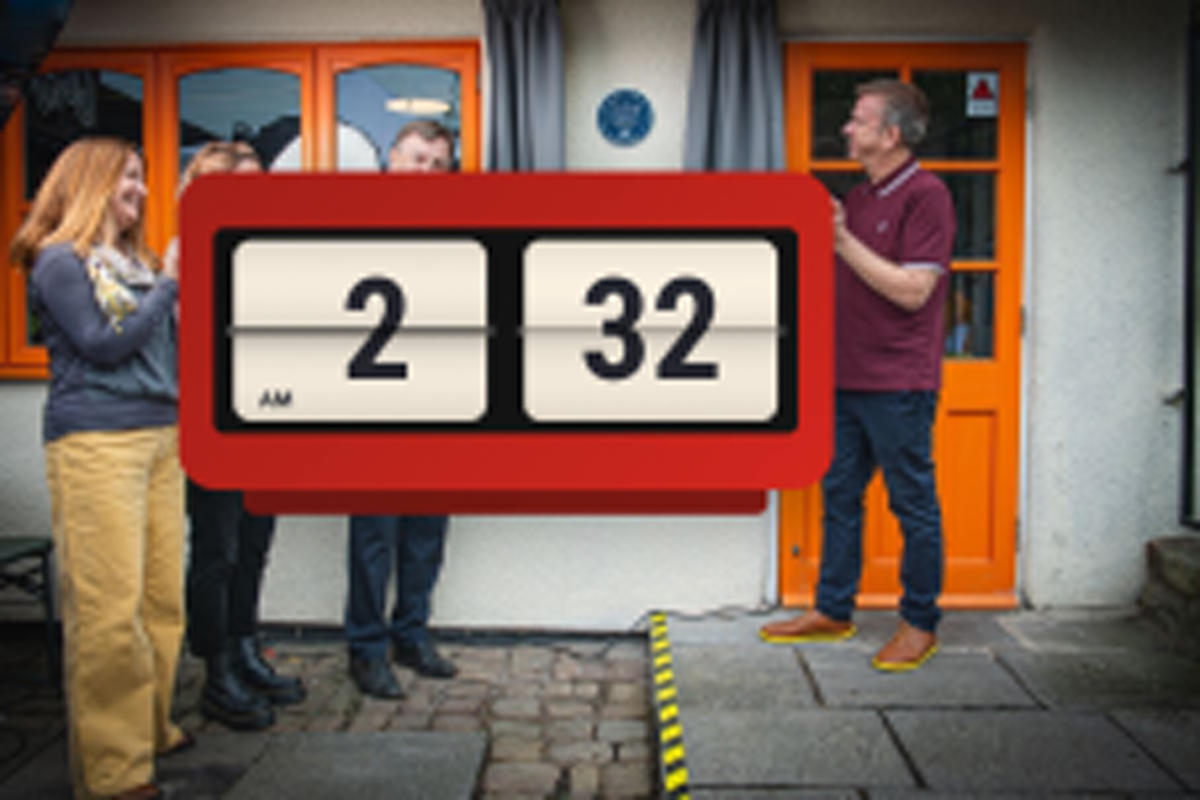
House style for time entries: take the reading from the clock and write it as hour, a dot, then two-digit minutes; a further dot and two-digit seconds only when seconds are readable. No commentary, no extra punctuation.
2.32
